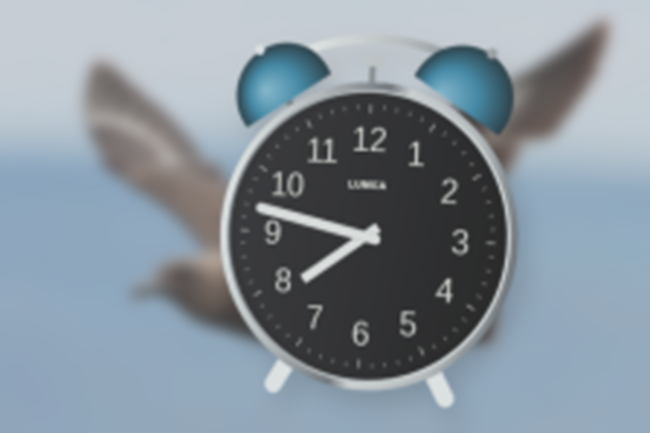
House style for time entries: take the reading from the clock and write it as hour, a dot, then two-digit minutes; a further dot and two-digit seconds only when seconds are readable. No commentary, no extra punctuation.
7.47
